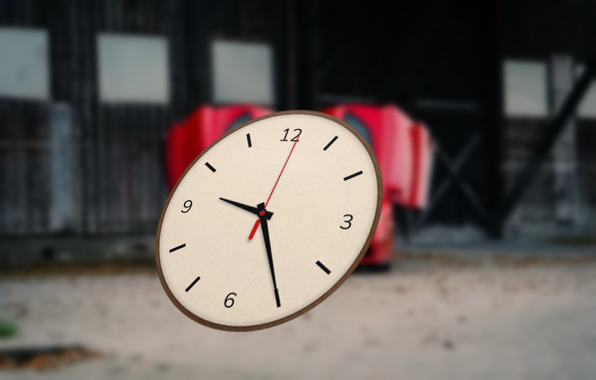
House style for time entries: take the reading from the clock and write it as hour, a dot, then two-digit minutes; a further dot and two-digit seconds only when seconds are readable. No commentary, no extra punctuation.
9.25.01
